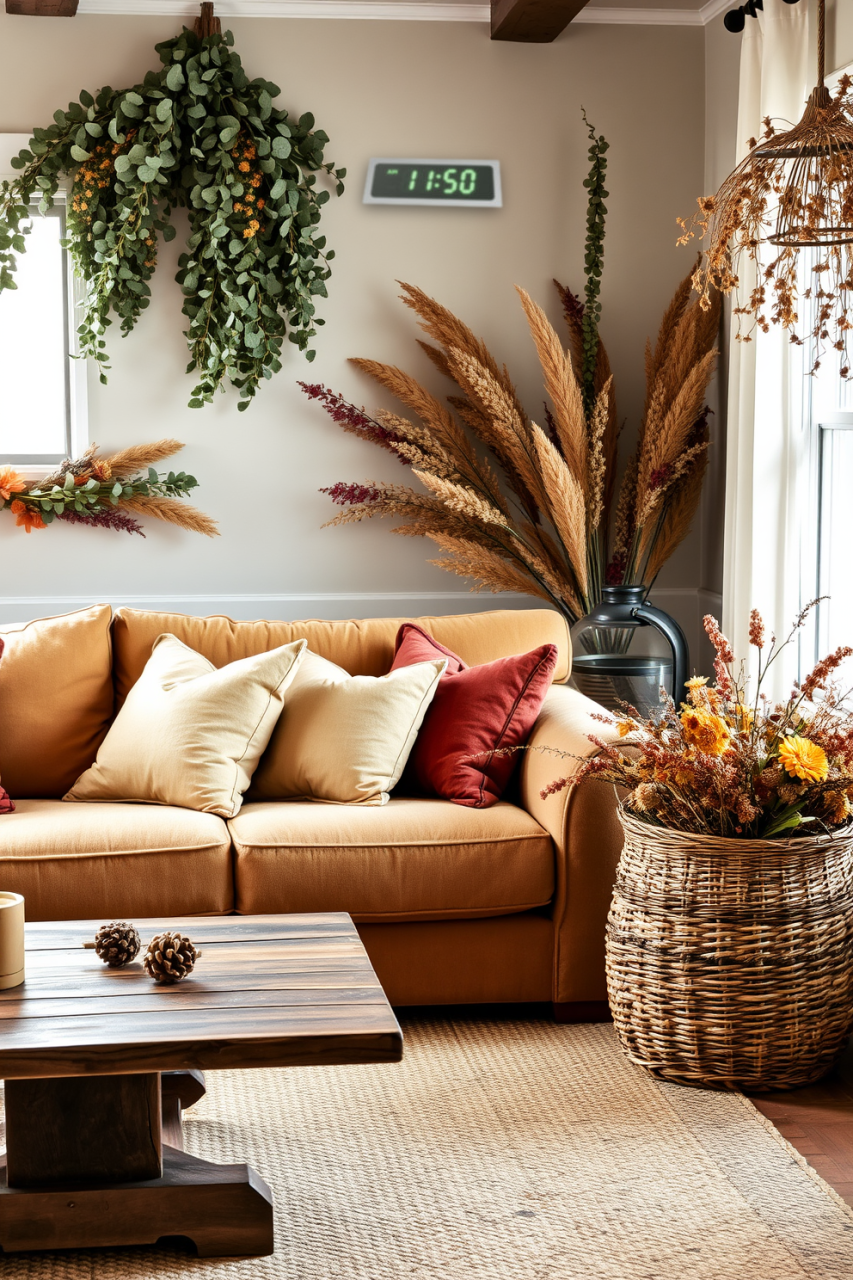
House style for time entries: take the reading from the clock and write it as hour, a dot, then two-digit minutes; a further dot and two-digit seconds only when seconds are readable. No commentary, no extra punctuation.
11.50
